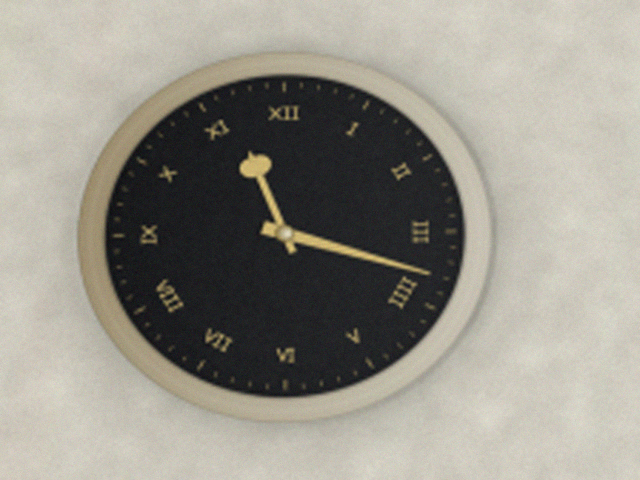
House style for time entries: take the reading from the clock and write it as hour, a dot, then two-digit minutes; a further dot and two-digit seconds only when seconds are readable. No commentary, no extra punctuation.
11.18
